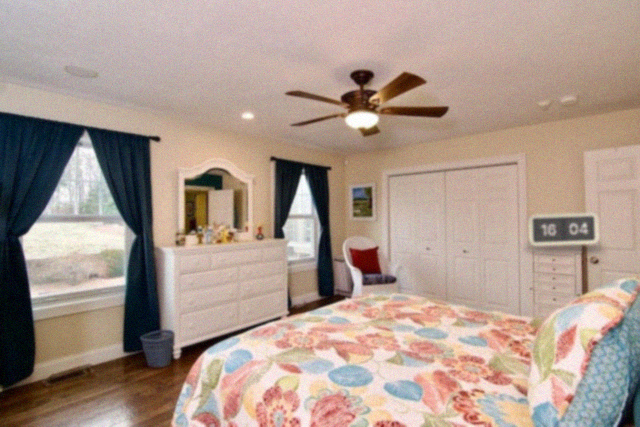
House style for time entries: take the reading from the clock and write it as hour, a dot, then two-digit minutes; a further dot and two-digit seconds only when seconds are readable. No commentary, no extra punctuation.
16.04
